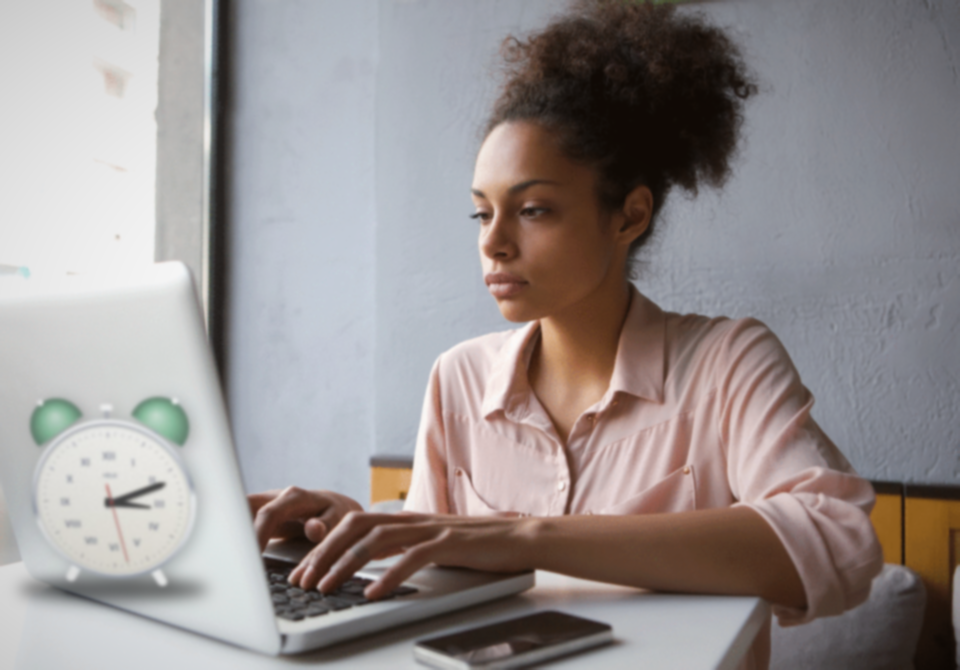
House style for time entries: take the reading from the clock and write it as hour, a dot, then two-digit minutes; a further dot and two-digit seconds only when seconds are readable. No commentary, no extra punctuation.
3.11.28
